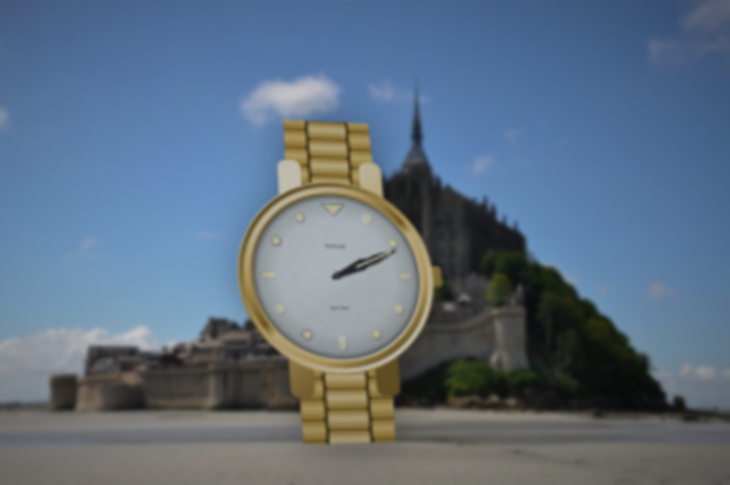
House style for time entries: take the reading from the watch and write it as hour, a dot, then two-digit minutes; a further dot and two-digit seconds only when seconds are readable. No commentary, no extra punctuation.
2.11
